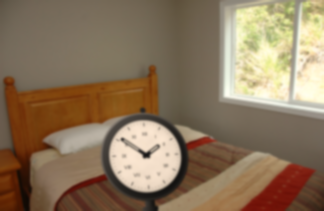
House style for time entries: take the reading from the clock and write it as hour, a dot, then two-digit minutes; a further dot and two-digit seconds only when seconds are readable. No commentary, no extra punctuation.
1.51
